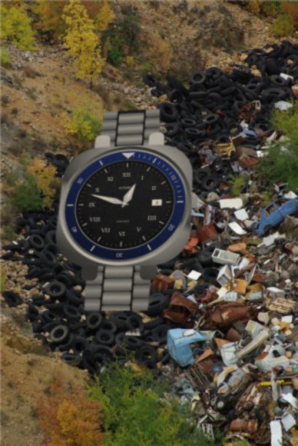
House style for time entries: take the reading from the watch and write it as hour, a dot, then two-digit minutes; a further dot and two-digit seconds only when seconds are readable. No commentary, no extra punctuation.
12.48
